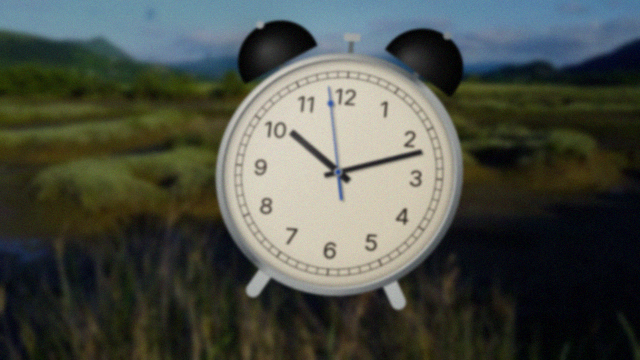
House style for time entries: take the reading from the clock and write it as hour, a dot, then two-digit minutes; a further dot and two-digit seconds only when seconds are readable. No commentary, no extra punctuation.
10.11.58
